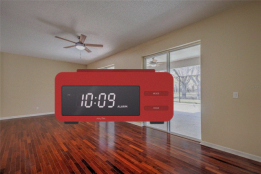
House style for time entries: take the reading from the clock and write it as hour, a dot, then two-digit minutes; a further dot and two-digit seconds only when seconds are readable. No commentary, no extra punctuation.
10.09
